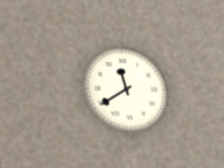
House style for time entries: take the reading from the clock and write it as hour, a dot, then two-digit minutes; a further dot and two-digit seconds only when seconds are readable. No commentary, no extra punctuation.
11.40
